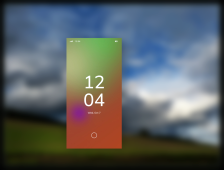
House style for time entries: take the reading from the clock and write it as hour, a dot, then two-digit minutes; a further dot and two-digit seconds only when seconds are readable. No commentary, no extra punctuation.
12.04
